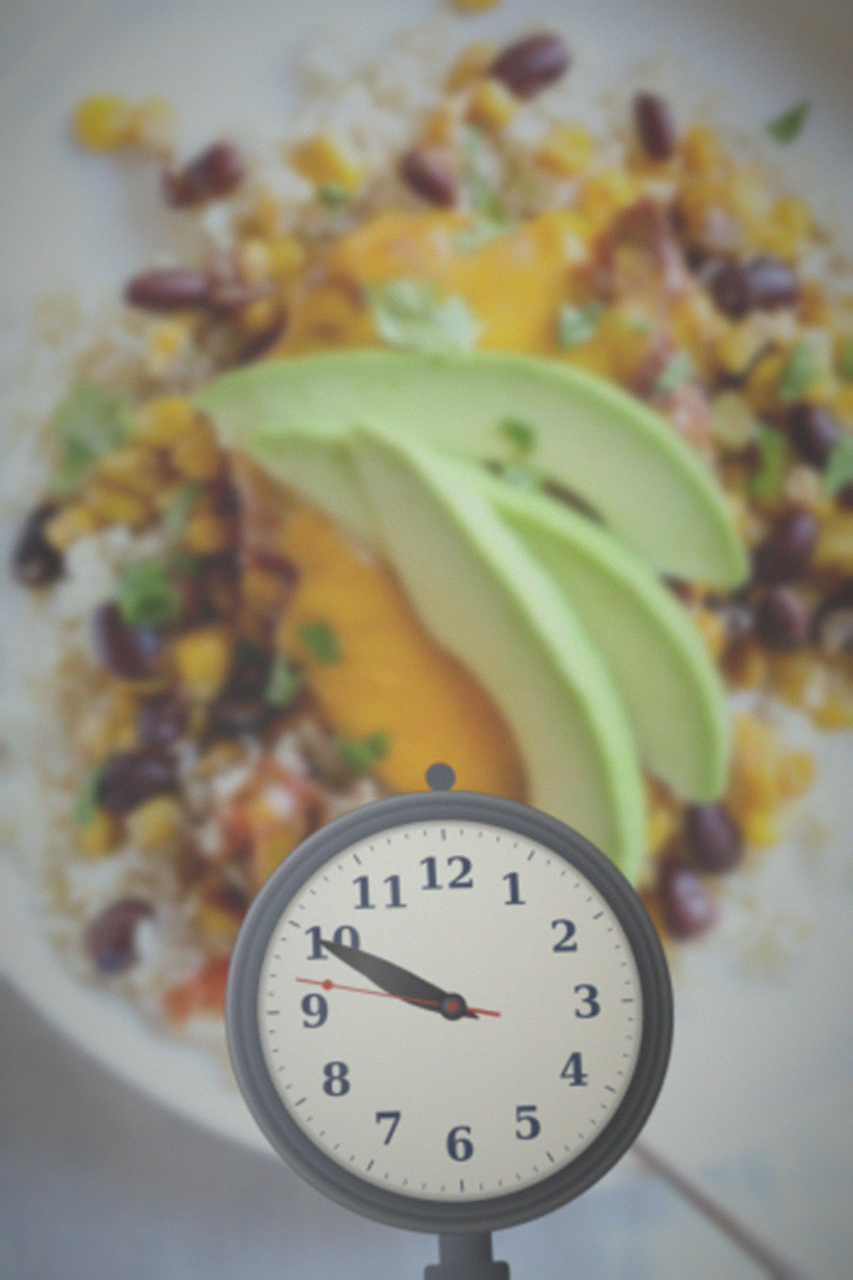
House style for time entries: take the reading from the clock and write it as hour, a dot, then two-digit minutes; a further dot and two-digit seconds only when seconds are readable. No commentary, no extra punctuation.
9.49.47
